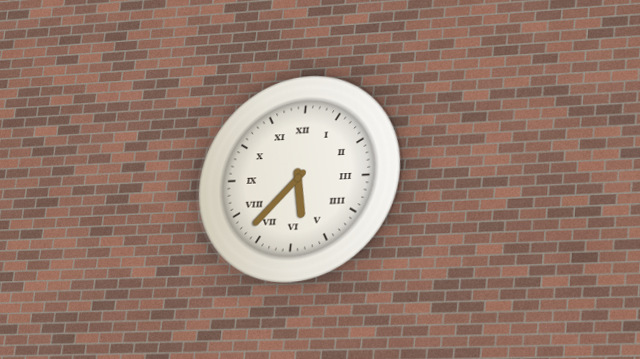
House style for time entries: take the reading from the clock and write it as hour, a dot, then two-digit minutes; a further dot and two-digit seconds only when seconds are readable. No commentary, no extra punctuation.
5.37
